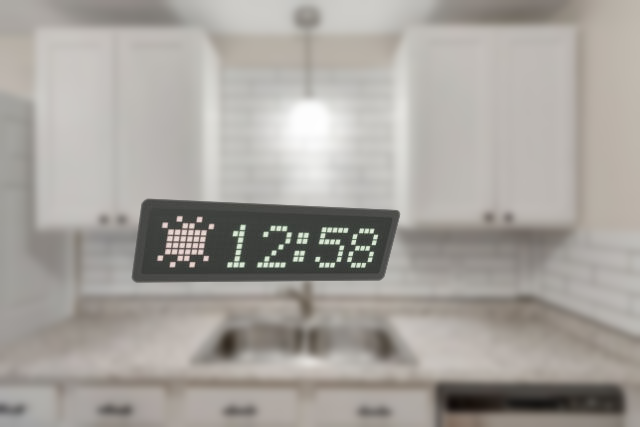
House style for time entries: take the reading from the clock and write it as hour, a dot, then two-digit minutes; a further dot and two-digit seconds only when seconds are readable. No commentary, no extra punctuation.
12.58
